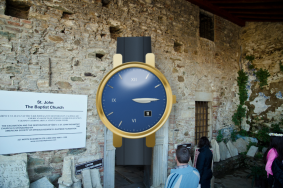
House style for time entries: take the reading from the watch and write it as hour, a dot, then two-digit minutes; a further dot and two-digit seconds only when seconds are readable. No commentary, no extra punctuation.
3.15
